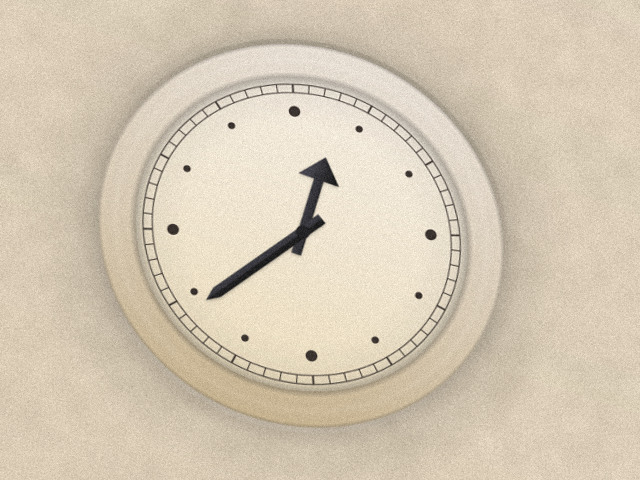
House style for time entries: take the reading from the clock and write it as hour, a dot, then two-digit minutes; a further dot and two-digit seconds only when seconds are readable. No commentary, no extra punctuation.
12.39
